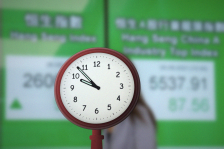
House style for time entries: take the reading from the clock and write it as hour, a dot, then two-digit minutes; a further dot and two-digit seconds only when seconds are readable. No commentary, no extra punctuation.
9.53
